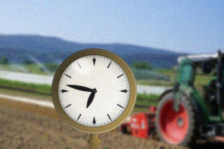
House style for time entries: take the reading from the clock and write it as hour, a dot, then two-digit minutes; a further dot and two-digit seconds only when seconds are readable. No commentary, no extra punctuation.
6.47
